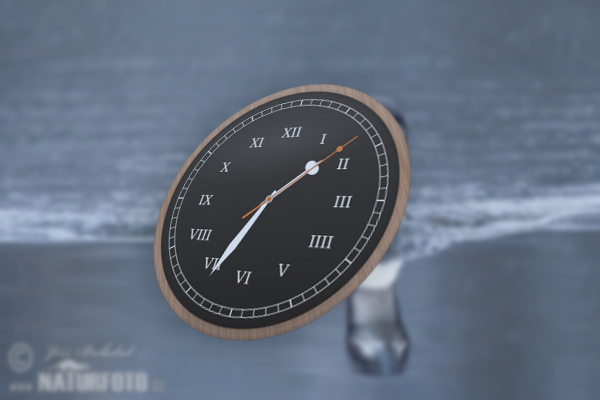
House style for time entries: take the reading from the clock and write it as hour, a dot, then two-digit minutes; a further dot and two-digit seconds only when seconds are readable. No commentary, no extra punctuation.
1.34.08
